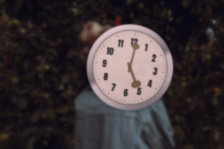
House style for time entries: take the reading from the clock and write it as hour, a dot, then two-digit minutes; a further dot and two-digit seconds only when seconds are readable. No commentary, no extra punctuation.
5.01
